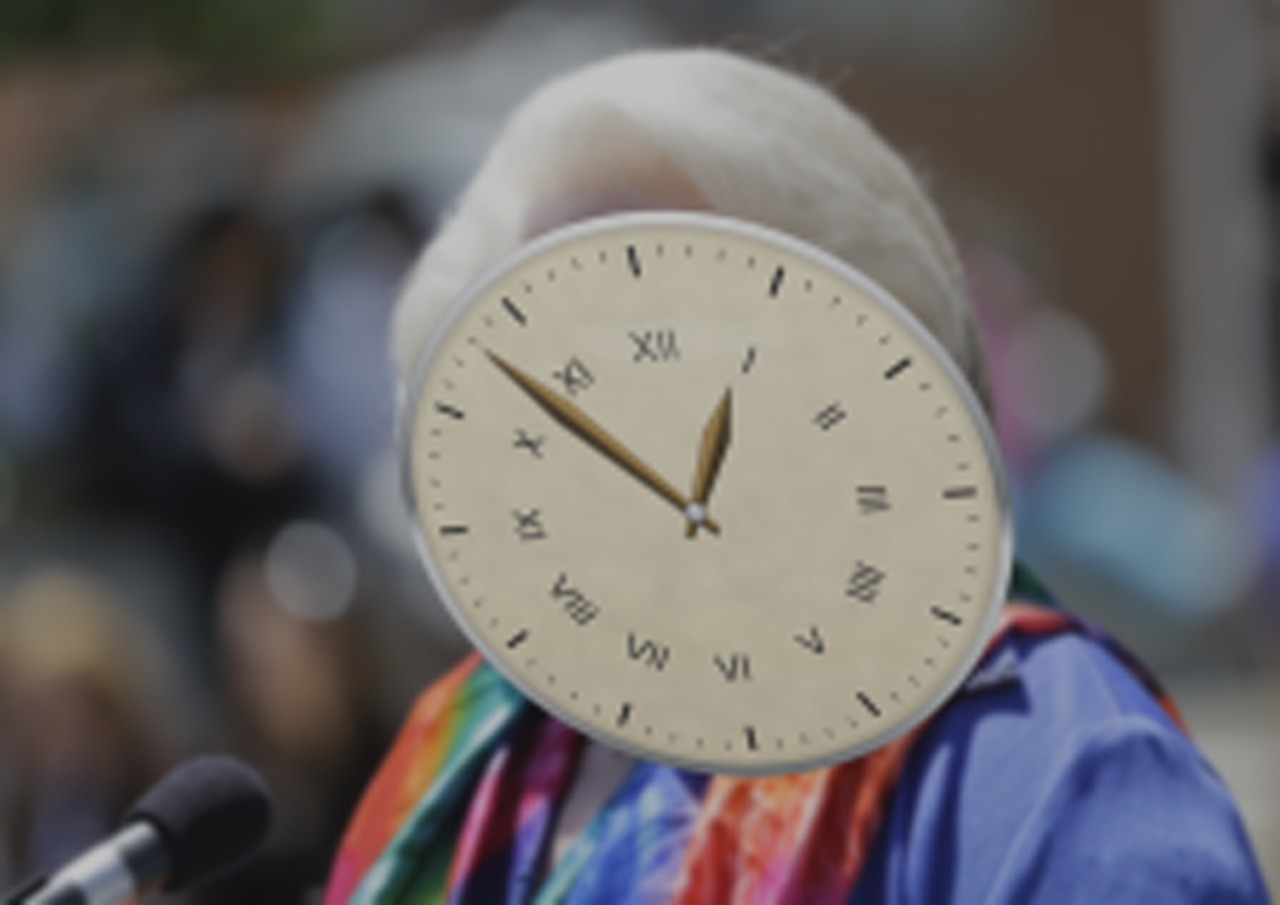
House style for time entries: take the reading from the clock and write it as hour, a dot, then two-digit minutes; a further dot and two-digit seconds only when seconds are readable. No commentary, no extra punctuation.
12.53
